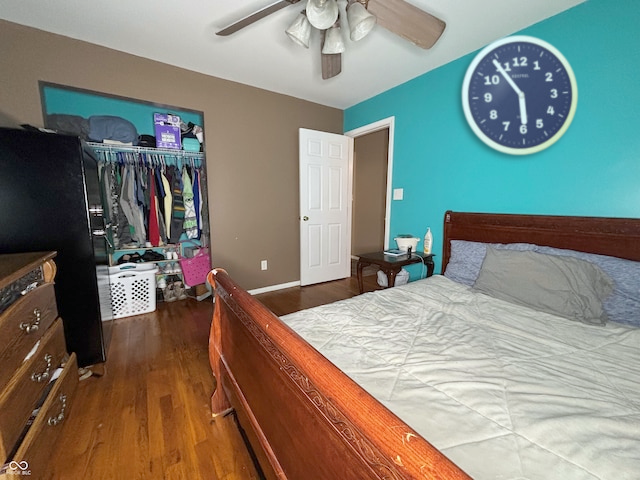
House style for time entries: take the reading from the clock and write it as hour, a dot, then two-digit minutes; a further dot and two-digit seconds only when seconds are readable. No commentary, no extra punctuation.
5.54
